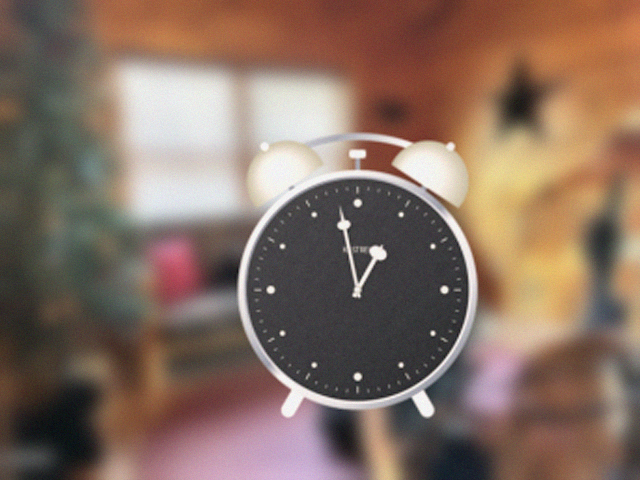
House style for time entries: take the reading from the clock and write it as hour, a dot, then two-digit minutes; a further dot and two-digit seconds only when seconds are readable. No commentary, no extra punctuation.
12.58
